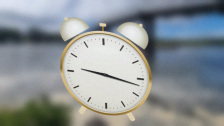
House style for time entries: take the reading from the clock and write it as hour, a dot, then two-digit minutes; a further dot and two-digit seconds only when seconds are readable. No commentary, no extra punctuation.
9.17
